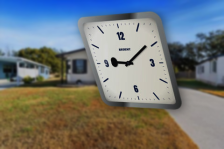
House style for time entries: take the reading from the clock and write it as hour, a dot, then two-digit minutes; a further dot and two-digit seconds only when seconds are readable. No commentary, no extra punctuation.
9.09
